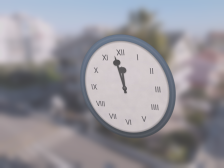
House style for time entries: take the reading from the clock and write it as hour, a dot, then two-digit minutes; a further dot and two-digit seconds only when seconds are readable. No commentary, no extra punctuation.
11.58
